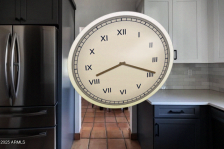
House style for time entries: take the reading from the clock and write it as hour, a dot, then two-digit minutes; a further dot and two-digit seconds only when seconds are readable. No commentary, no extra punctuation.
8.19
